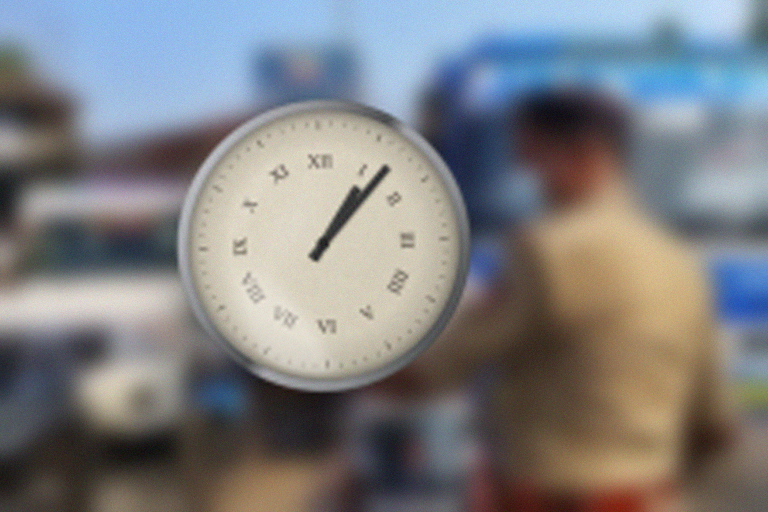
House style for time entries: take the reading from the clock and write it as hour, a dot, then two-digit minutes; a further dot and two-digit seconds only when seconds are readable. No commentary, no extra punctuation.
1.07
